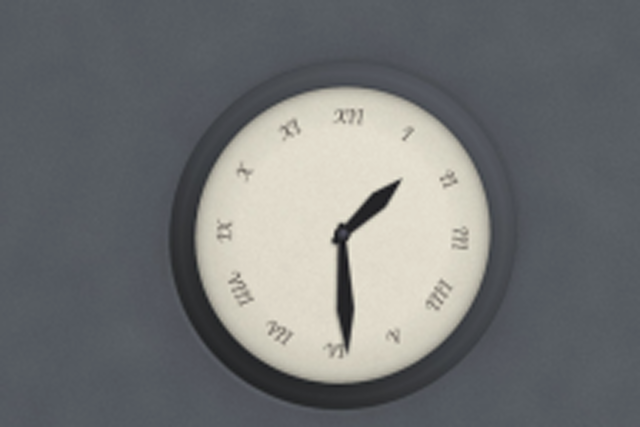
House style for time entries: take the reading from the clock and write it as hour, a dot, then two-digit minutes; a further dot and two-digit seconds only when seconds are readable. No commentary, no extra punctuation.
1.29
